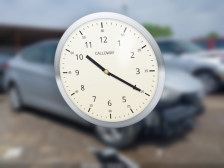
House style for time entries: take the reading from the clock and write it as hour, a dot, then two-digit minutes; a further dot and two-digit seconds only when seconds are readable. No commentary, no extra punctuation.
10.20
